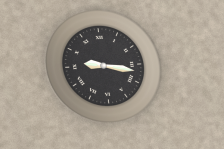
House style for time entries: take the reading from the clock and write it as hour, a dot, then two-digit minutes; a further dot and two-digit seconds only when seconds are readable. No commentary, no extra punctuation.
9.17
